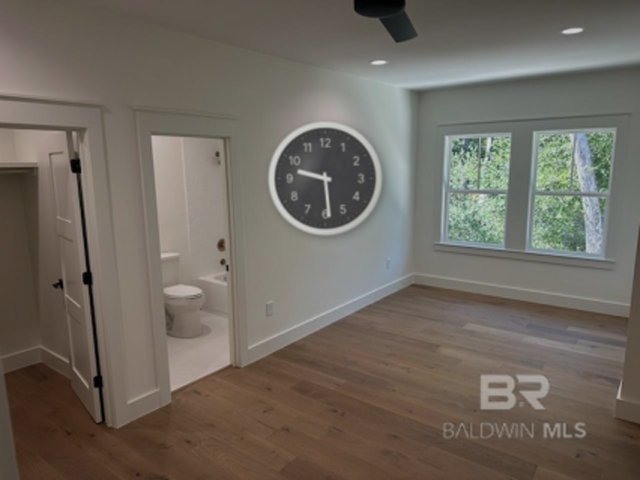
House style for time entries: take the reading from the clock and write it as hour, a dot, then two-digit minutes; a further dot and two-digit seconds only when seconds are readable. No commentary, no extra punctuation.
9.29
